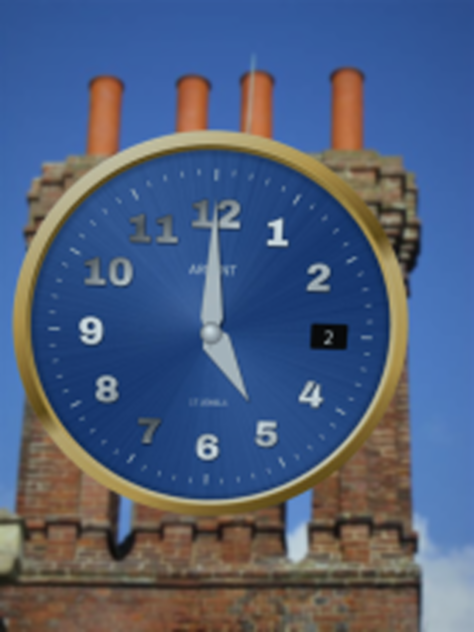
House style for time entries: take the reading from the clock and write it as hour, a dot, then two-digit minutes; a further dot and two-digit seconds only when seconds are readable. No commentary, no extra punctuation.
5.00
